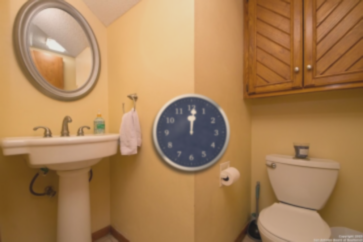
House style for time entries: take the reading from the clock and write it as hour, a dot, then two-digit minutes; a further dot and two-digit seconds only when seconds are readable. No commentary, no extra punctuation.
12.01
